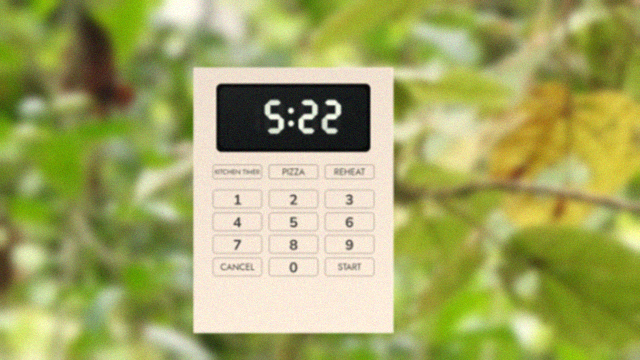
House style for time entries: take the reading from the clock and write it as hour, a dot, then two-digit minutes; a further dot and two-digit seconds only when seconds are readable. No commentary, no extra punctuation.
5.22
